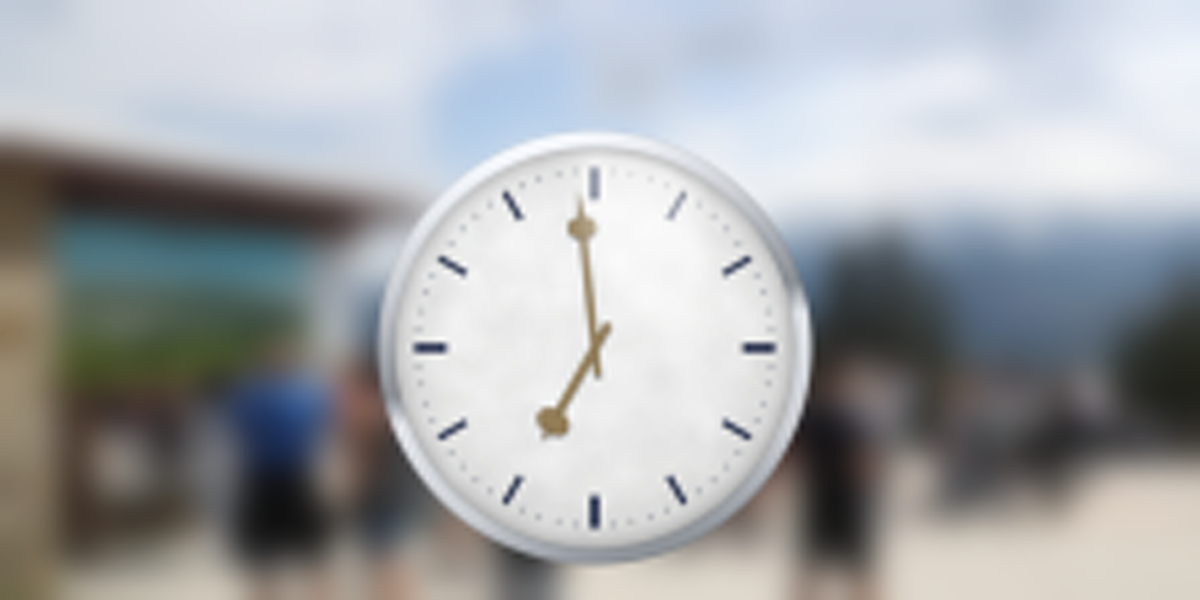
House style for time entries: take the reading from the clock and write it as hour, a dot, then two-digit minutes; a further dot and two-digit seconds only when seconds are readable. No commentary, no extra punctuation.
6.59
